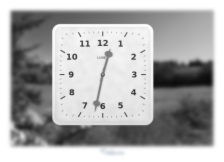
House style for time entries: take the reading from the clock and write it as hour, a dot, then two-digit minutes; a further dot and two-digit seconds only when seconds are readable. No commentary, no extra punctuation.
12.32
